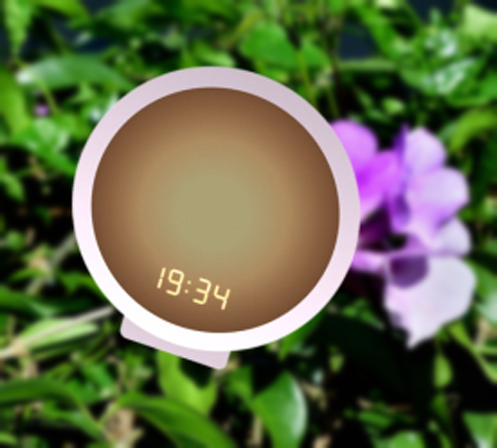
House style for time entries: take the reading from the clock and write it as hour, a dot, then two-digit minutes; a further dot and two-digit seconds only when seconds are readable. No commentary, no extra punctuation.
19.34
